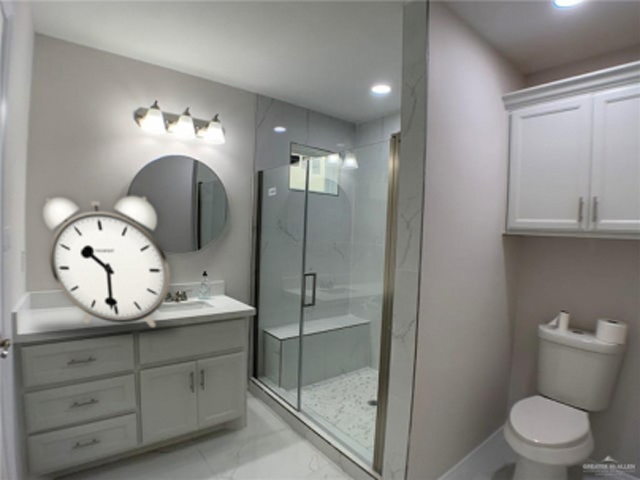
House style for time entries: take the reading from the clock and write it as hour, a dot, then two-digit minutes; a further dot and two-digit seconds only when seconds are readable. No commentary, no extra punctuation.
10.31
